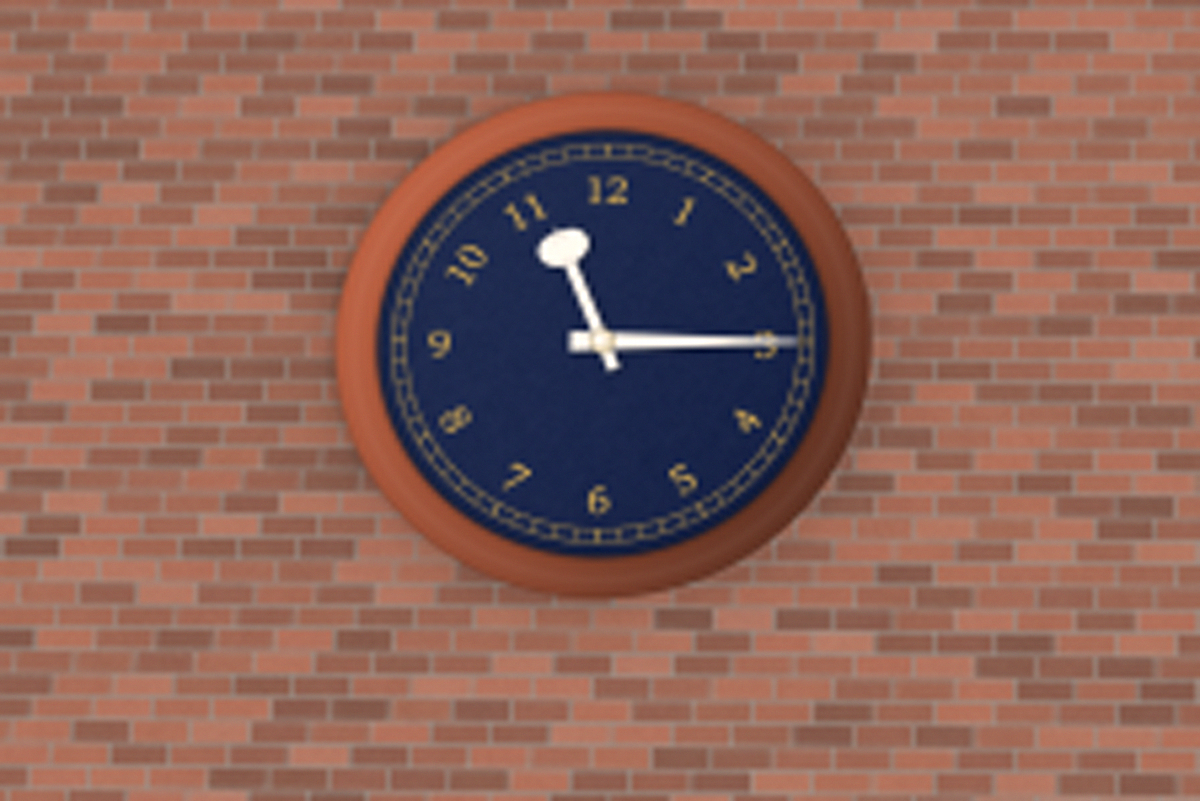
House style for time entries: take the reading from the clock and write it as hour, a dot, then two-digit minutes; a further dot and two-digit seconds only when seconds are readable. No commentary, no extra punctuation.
11.15
